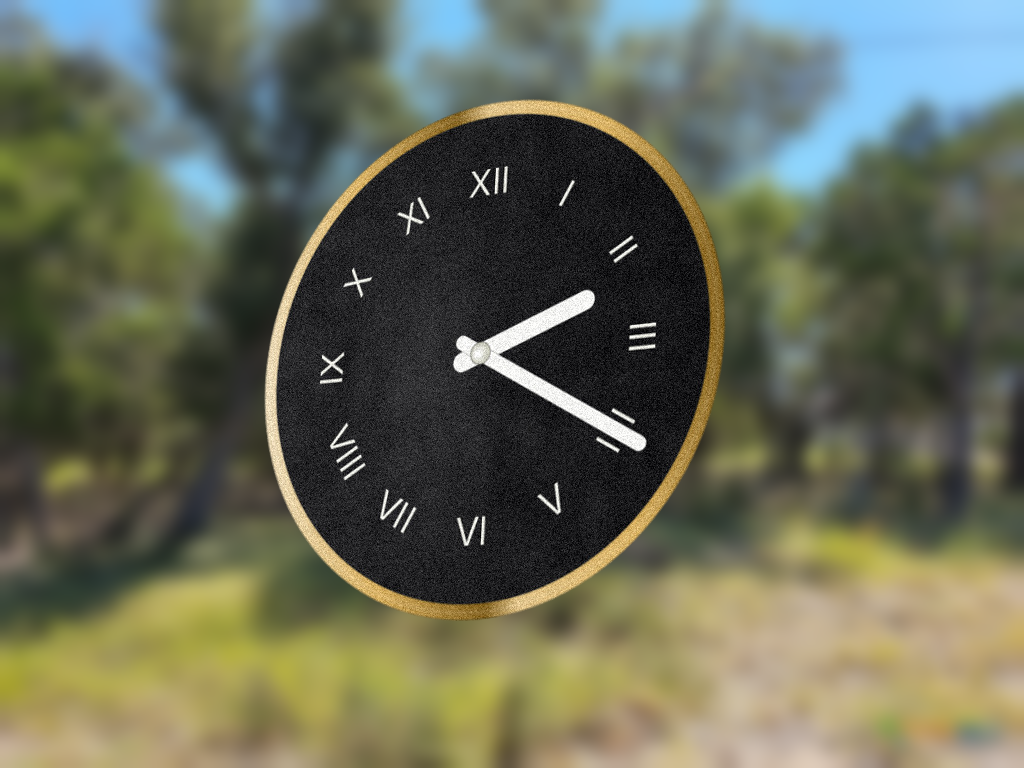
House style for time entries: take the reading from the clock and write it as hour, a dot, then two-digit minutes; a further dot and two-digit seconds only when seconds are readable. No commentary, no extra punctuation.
2.20
